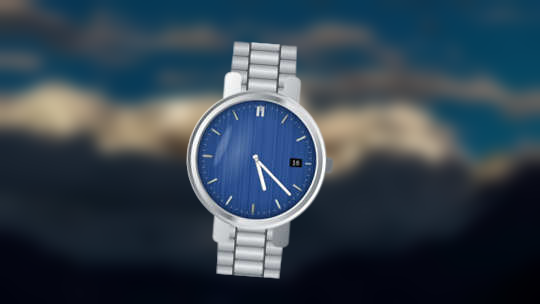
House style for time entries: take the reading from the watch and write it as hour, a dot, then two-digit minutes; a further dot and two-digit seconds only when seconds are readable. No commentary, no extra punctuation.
5.22
